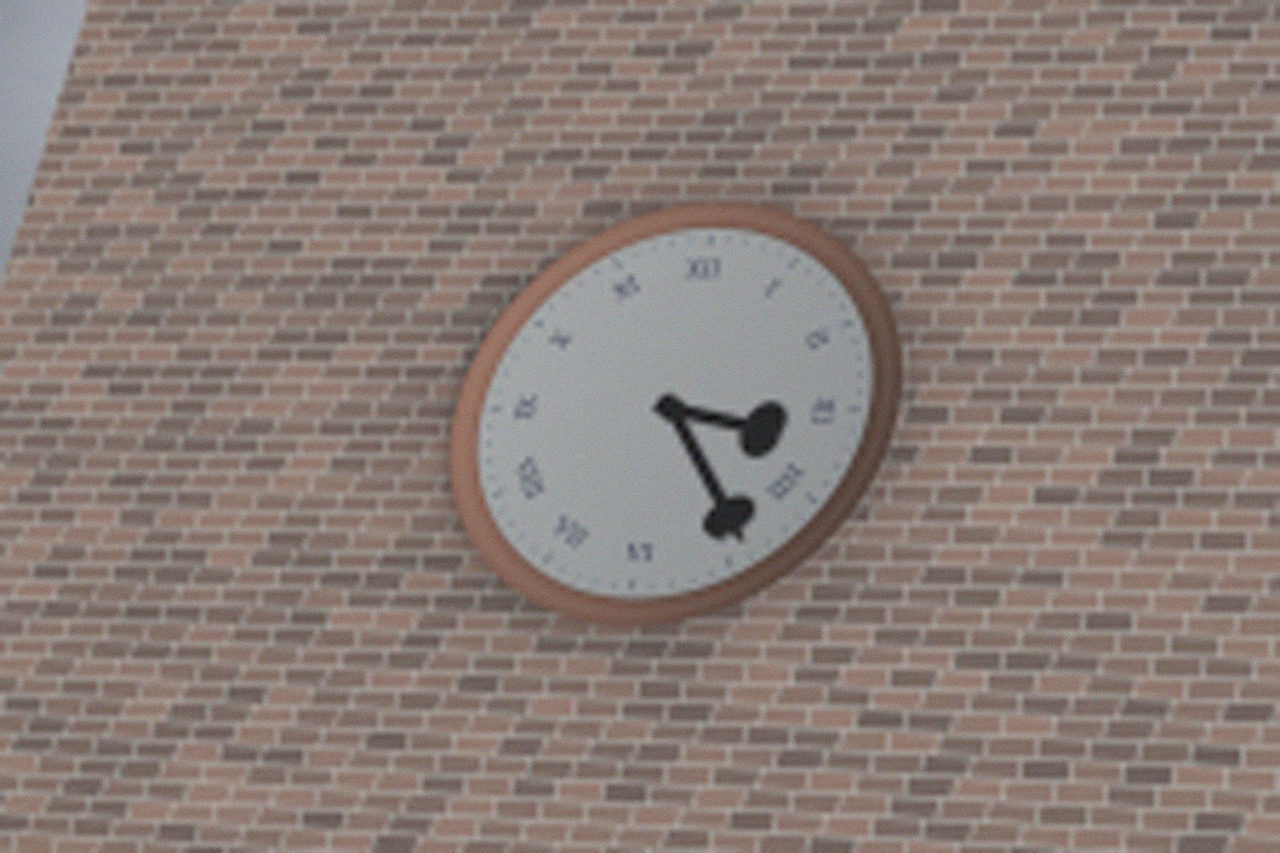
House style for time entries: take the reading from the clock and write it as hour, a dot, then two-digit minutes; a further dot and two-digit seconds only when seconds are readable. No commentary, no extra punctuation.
3.24
